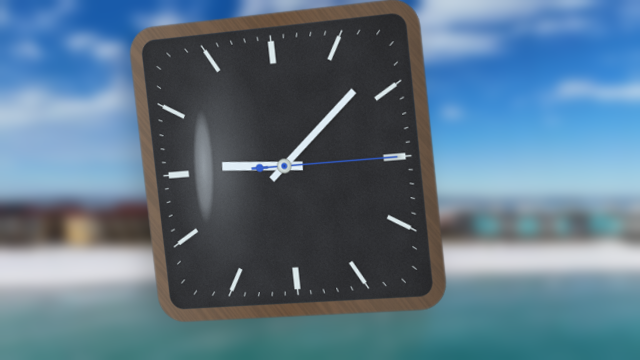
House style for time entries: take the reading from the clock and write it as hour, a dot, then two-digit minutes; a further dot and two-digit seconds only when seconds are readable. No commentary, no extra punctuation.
9.08.15
